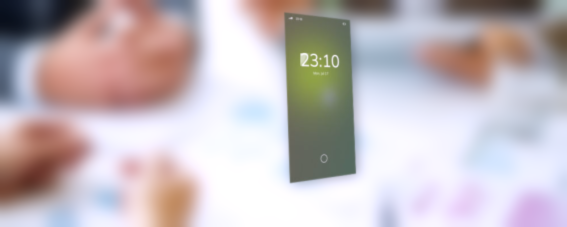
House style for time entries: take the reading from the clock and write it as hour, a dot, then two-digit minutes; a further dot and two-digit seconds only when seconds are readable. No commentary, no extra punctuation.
23.10
